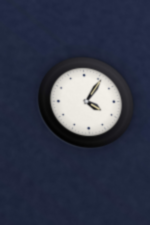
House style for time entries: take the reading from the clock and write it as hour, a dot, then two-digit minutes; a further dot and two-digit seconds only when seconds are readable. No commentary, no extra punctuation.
4.06
